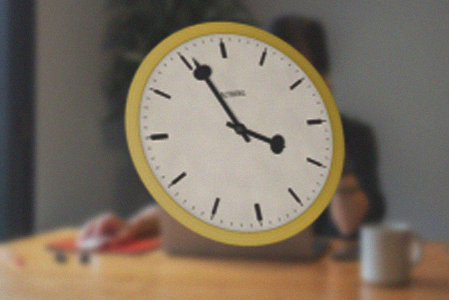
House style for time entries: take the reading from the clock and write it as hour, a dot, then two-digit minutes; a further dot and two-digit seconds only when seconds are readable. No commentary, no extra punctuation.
3.56
